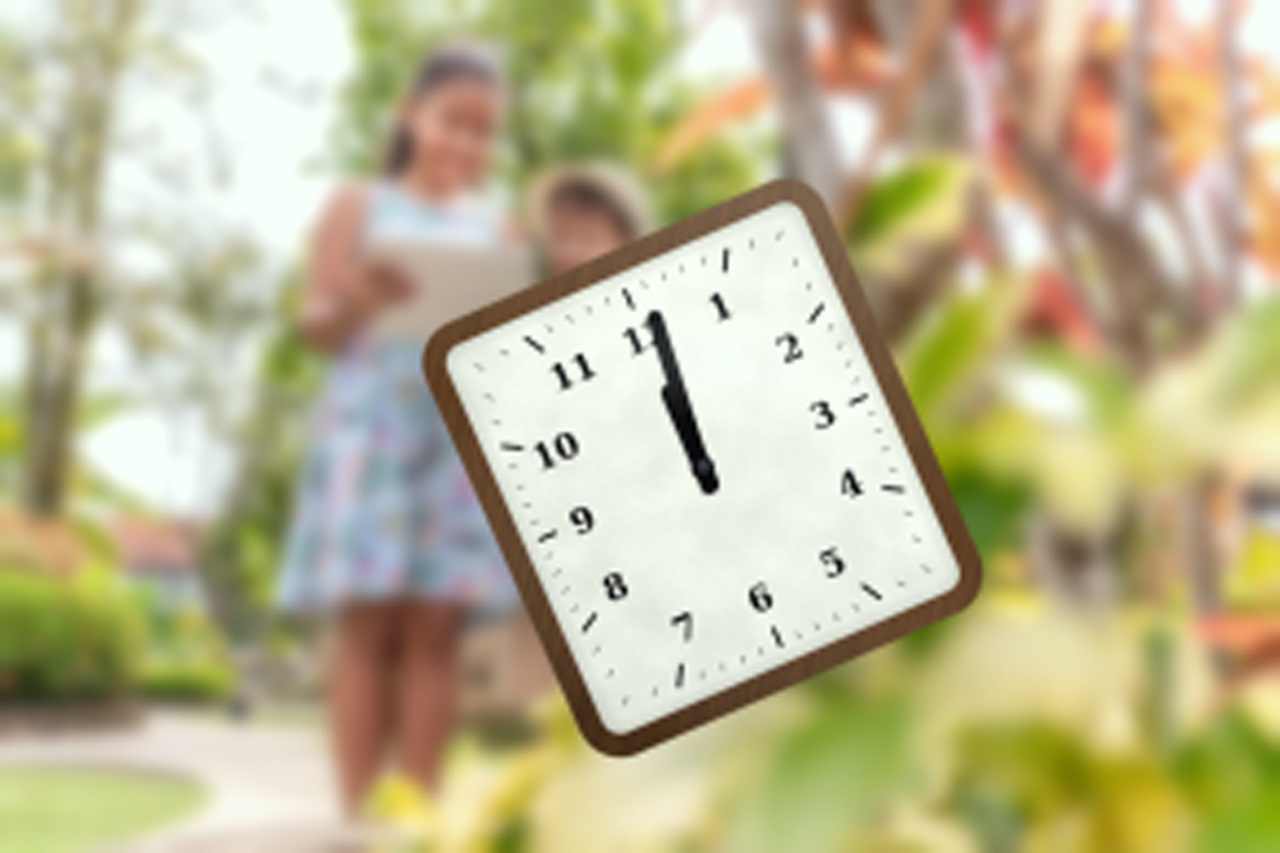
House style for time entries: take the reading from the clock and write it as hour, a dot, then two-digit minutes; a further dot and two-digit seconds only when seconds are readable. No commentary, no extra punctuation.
12.01
